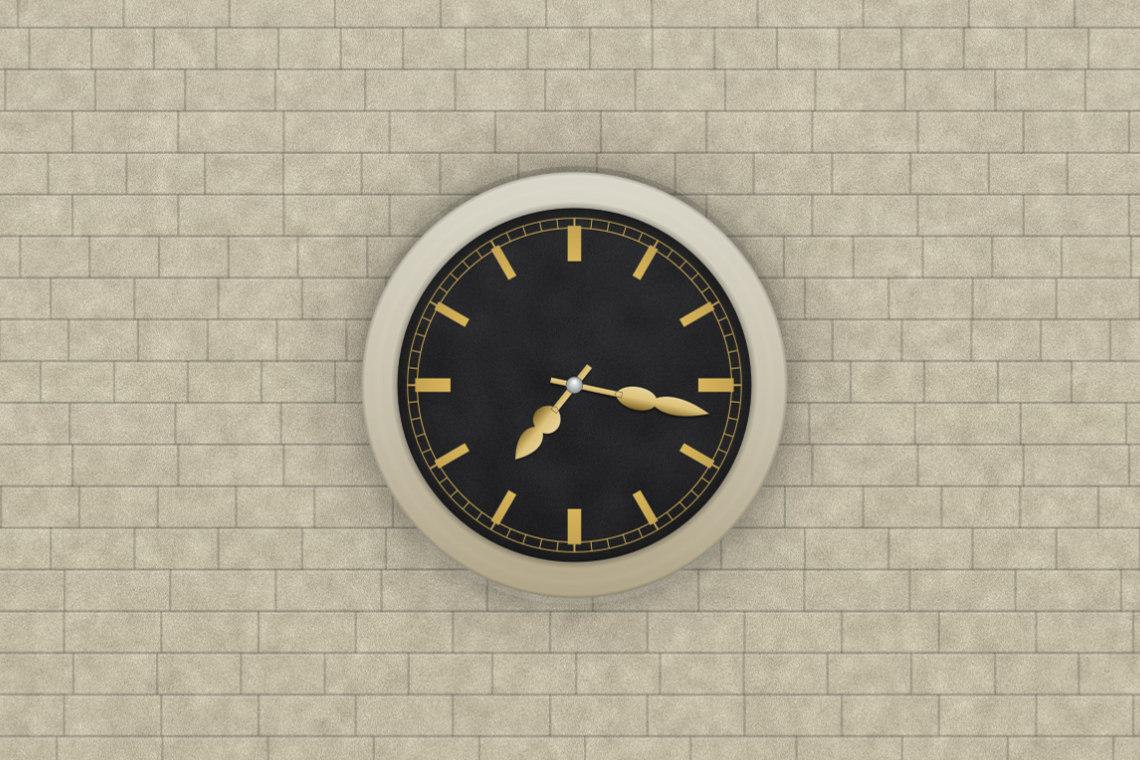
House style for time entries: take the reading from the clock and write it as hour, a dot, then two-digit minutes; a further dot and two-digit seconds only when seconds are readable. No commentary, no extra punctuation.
7.17
